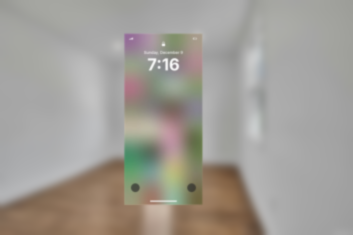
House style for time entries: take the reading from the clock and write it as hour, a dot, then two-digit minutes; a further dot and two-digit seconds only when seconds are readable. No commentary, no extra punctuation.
7.16
